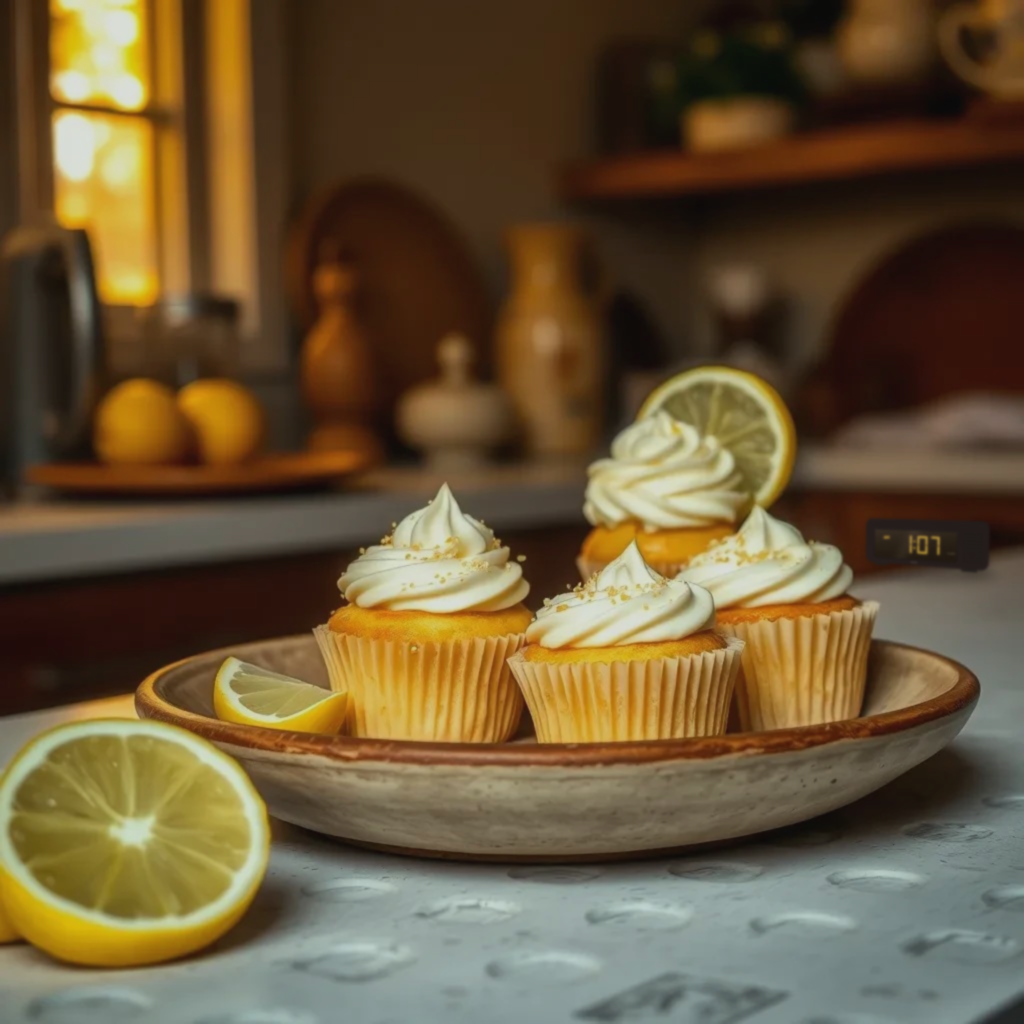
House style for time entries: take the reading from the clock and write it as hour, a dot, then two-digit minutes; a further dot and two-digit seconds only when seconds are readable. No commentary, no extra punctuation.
1.07
